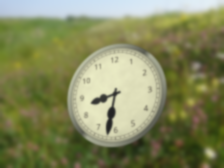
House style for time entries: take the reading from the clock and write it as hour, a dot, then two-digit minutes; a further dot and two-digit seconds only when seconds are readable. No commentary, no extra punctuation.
8.32
